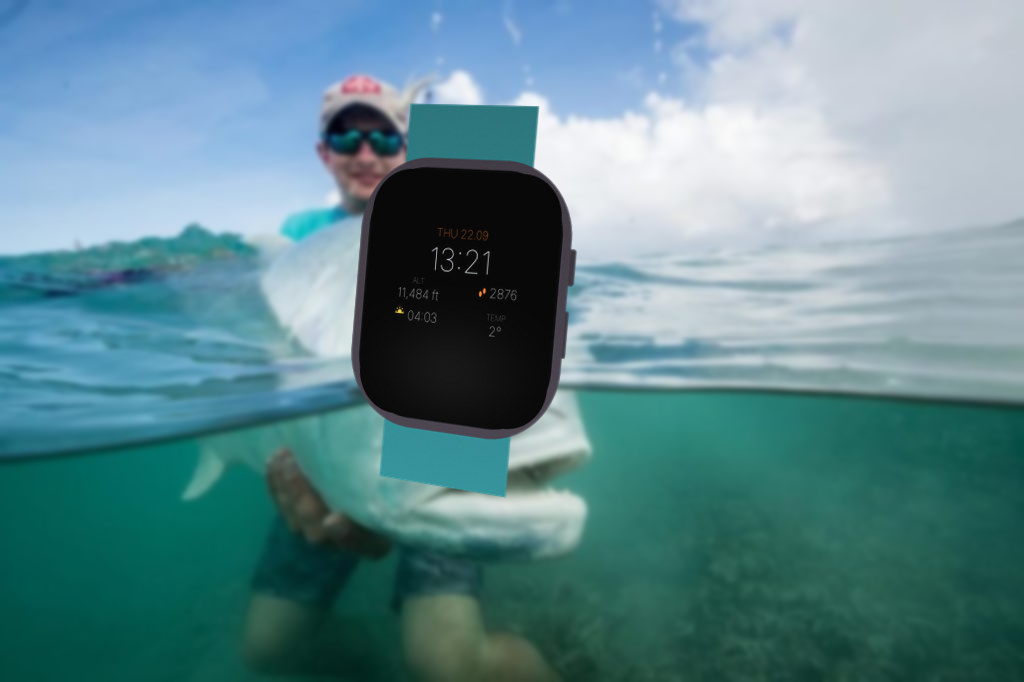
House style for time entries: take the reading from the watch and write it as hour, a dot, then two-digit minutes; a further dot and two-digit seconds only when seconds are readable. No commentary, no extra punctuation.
13.21
